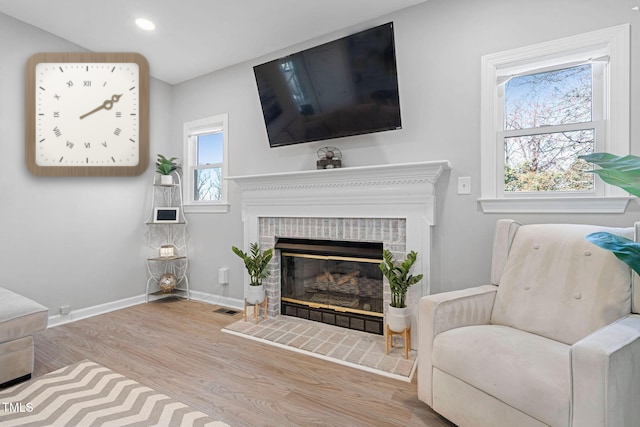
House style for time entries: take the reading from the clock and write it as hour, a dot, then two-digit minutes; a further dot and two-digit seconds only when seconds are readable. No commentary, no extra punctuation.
2.10
